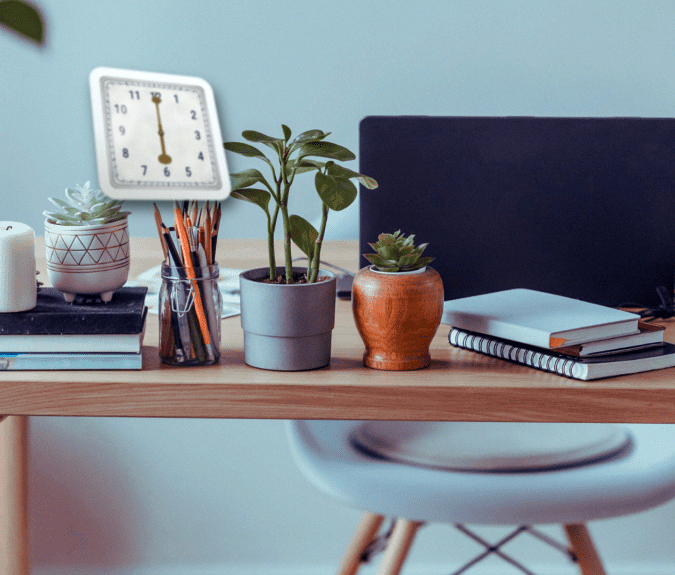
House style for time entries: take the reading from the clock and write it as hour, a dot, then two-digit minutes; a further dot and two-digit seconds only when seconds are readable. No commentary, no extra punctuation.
6.00
